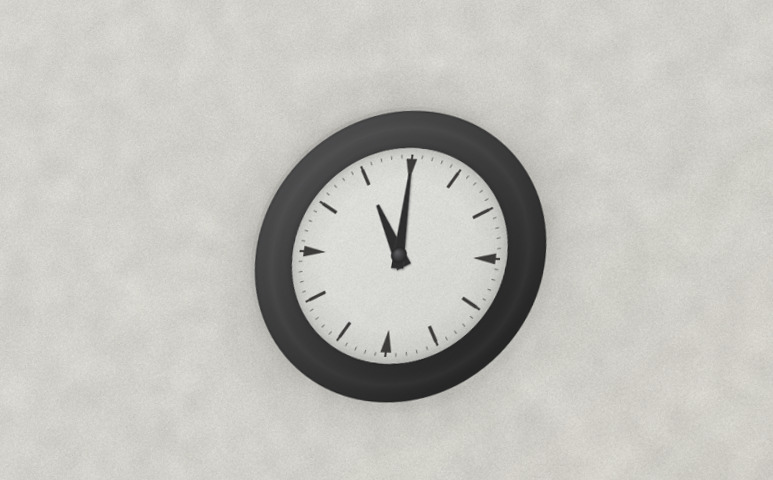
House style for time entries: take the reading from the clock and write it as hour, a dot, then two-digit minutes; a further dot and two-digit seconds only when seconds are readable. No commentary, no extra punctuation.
11.00
